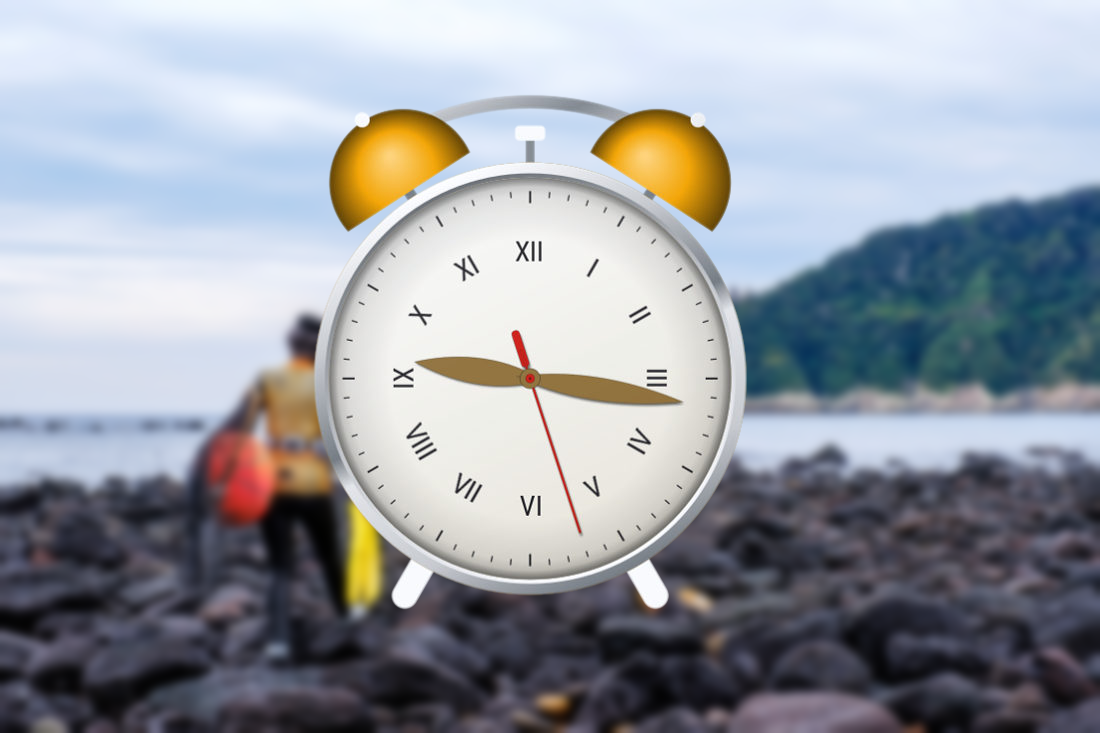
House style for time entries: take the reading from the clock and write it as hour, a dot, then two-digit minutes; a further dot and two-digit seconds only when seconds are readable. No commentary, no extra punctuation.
9.16.27
